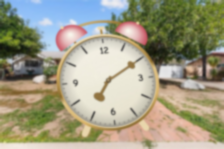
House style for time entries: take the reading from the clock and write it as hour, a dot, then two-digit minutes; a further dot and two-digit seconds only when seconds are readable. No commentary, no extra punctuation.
7.10
